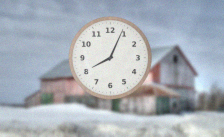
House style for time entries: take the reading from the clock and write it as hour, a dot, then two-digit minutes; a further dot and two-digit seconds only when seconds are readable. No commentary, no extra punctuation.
8.04
